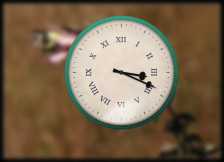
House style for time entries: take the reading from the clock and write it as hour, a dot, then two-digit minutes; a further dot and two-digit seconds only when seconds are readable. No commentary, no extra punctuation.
3.19
